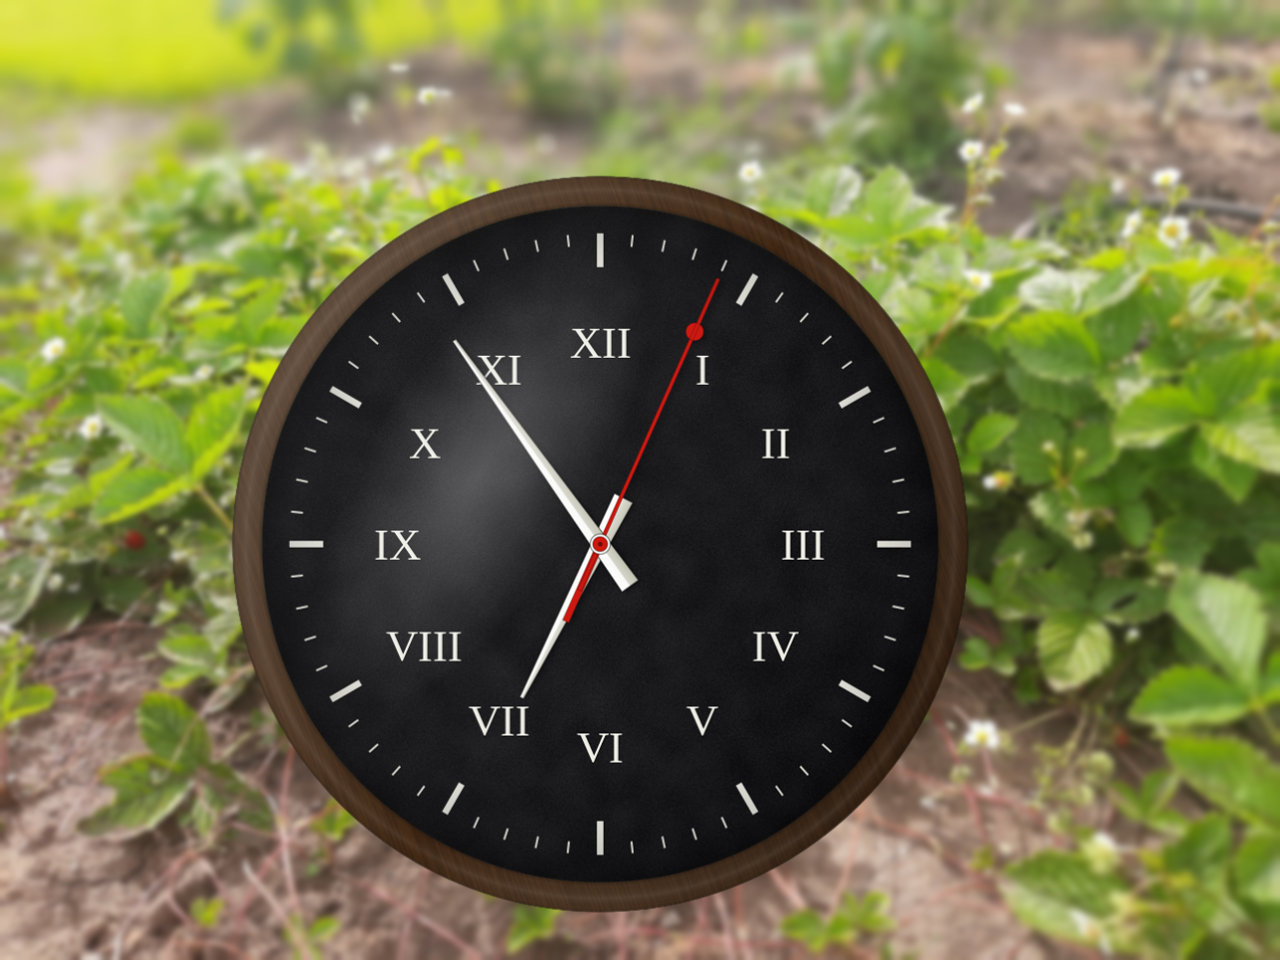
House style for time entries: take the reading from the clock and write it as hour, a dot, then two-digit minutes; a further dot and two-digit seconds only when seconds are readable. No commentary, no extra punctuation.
6.54.04
